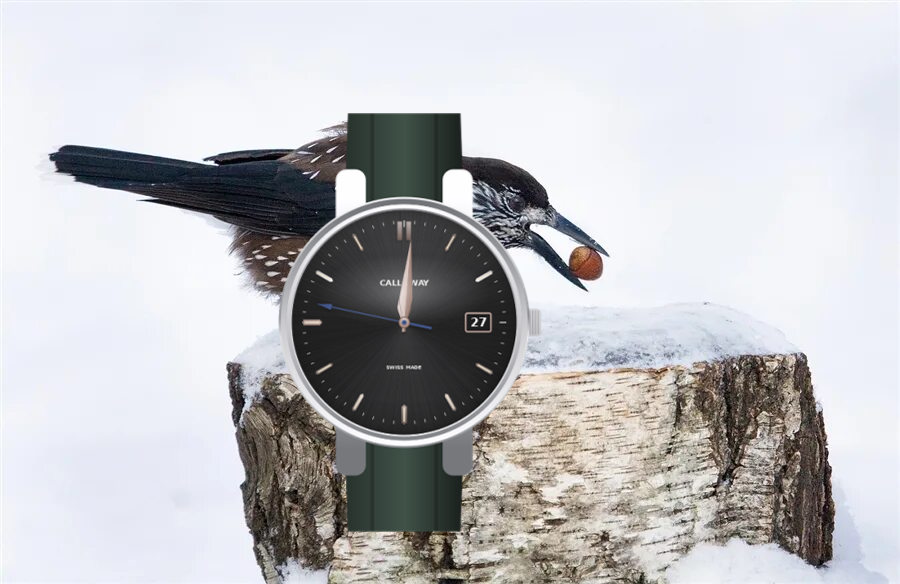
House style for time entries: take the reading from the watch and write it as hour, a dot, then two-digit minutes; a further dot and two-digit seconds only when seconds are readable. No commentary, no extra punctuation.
12.00.47
